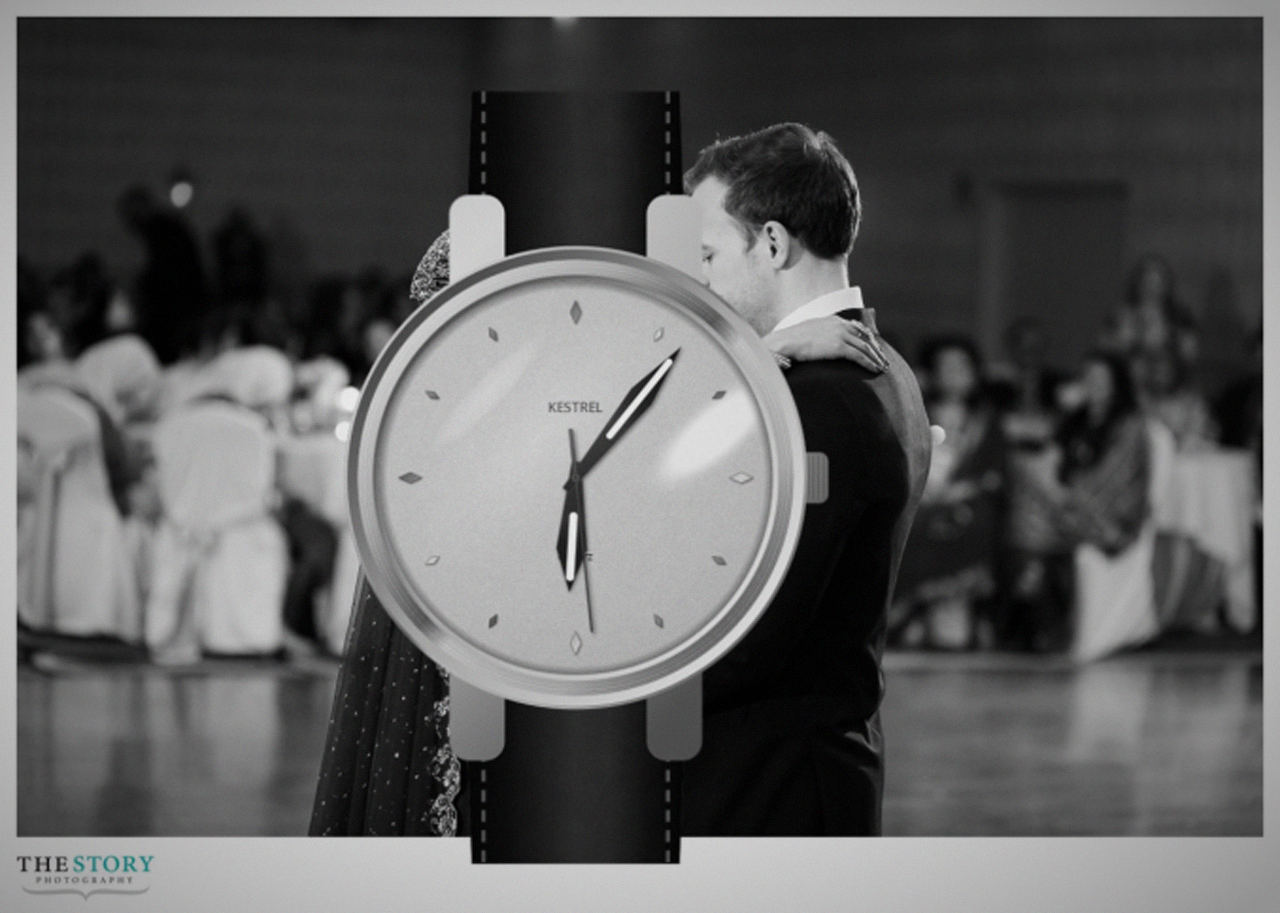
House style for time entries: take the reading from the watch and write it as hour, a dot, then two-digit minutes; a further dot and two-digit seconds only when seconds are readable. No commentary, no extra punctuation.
6.06.29
